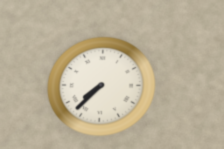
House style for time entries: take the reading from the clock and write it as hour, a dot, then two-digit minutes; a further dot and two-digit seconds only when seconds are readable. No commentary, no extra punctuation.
7.37
